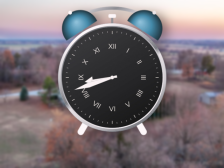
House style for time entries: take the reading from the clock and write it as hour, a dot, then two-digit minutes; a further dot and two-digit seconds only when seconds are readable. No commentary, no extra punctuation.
8.42
